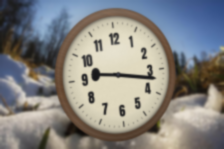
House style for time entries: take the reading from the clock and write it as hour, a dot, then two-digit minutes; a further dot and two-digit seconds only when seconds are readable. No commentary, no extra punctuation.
9.17
